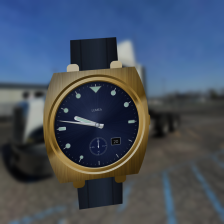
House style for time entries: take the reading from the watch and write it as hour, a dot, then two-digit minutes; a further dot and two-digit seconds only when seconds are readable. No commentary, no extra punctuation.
9.47
